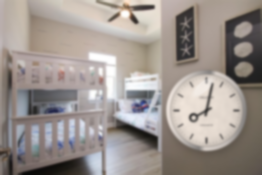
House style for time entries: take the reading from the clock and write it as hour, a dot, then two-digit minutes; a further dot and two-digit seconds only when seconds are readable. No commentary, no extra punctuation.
8.02
